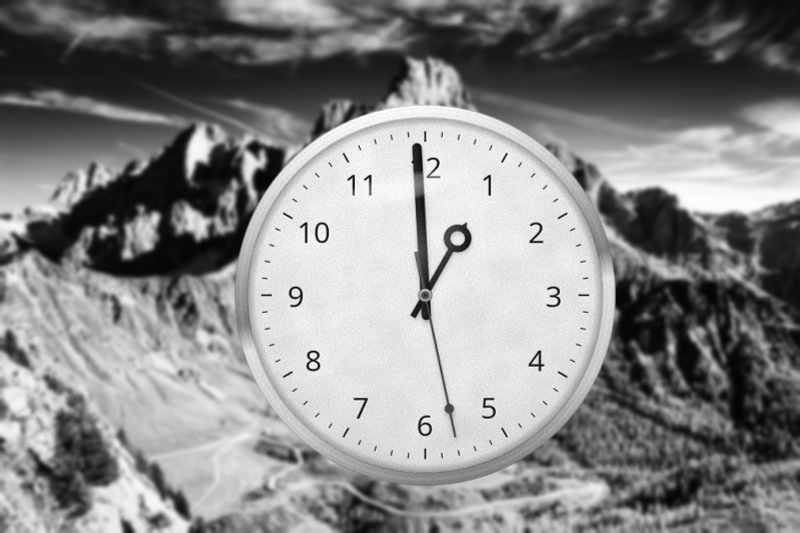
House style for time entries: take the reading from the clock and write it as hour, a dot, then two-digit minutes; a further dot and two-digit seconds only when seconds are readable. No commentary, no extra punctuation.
12.59.28
